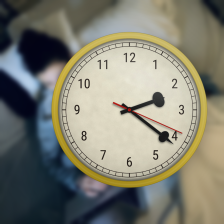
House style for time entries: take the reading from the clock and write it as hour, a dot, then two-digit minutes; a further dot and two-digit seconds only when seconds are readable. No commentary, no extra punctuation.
2.21.19
